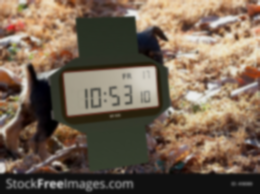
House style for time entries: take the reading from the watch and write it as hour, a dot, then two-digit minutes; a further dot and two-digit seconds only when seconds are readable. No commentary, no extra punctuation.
10.53.10
